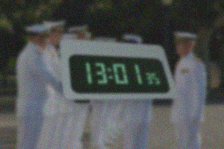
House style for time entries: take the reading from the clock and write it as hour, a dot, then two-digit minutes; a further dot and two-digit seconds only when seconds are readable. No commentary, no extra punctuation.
13.01
